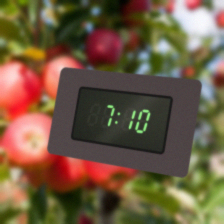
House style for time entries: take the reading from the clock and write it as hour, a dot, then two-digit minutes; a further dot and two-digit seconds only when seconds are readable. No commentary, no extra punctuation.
7.10
